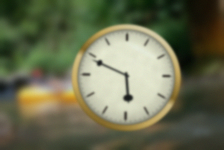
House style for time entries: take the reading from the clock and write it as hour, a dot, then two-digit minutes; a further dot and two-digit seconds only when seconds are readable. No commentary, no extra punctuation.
5.49
